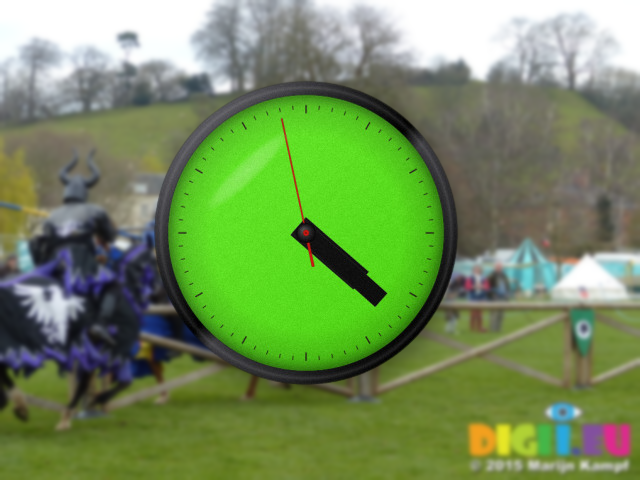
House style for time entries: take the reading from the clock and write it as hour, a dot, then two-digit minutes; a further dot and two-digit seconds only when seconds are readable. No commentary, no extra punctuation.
4.21.58
